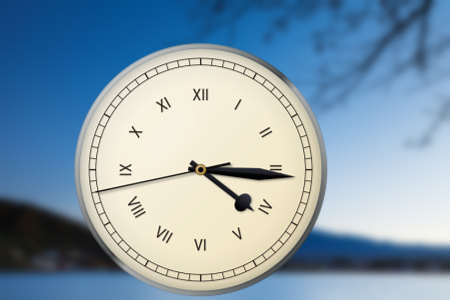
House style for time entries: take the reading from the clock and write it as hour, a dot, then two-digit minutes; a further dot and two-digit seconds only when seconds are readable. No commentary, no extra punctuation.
4.15.43
